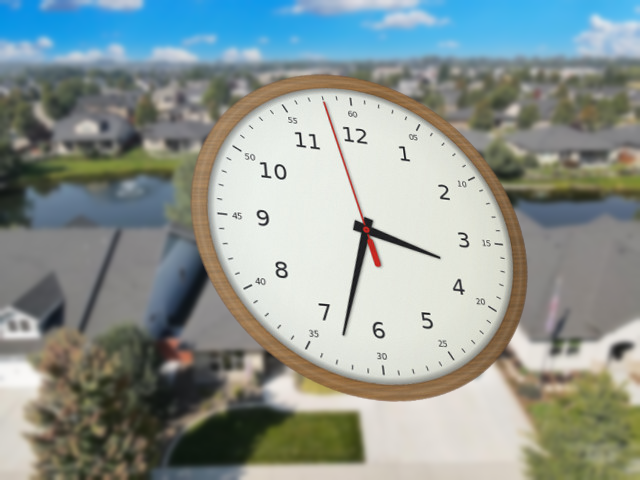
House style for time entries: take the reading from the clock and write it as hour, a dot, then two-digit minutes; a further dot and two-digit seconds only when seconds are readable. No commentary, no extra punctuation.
3.32.58
